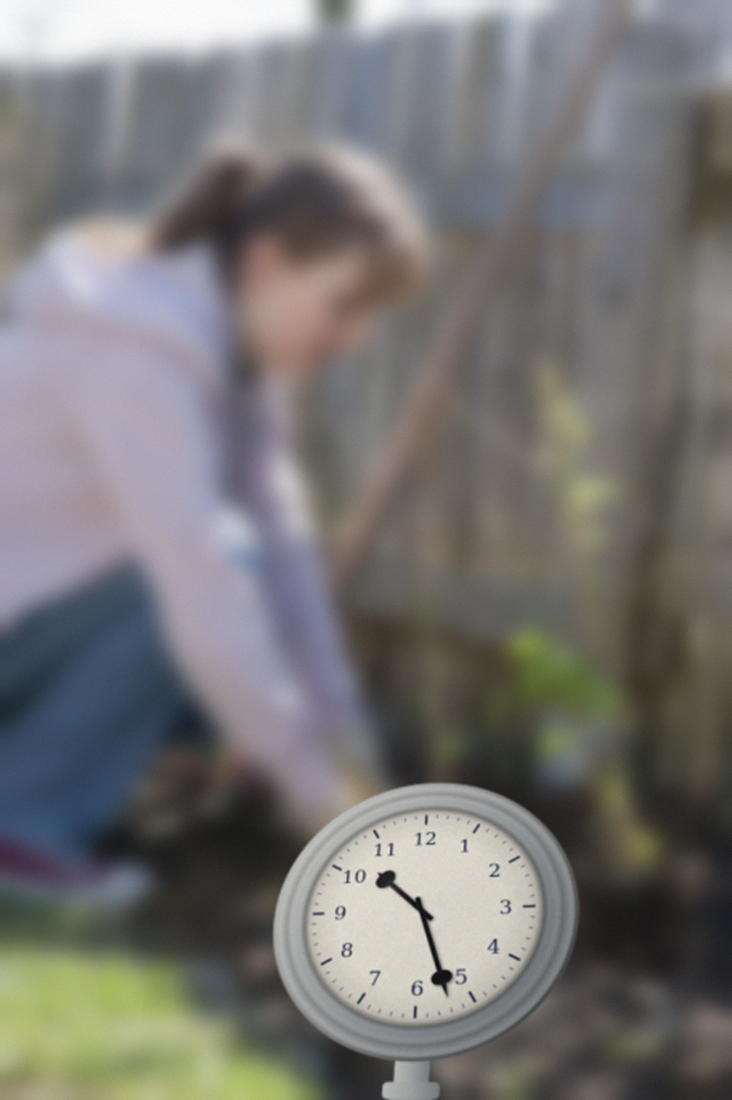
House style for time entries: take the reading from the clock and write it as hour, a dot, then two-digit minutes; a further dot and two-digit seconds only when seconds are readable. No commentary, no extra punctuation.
10.27
